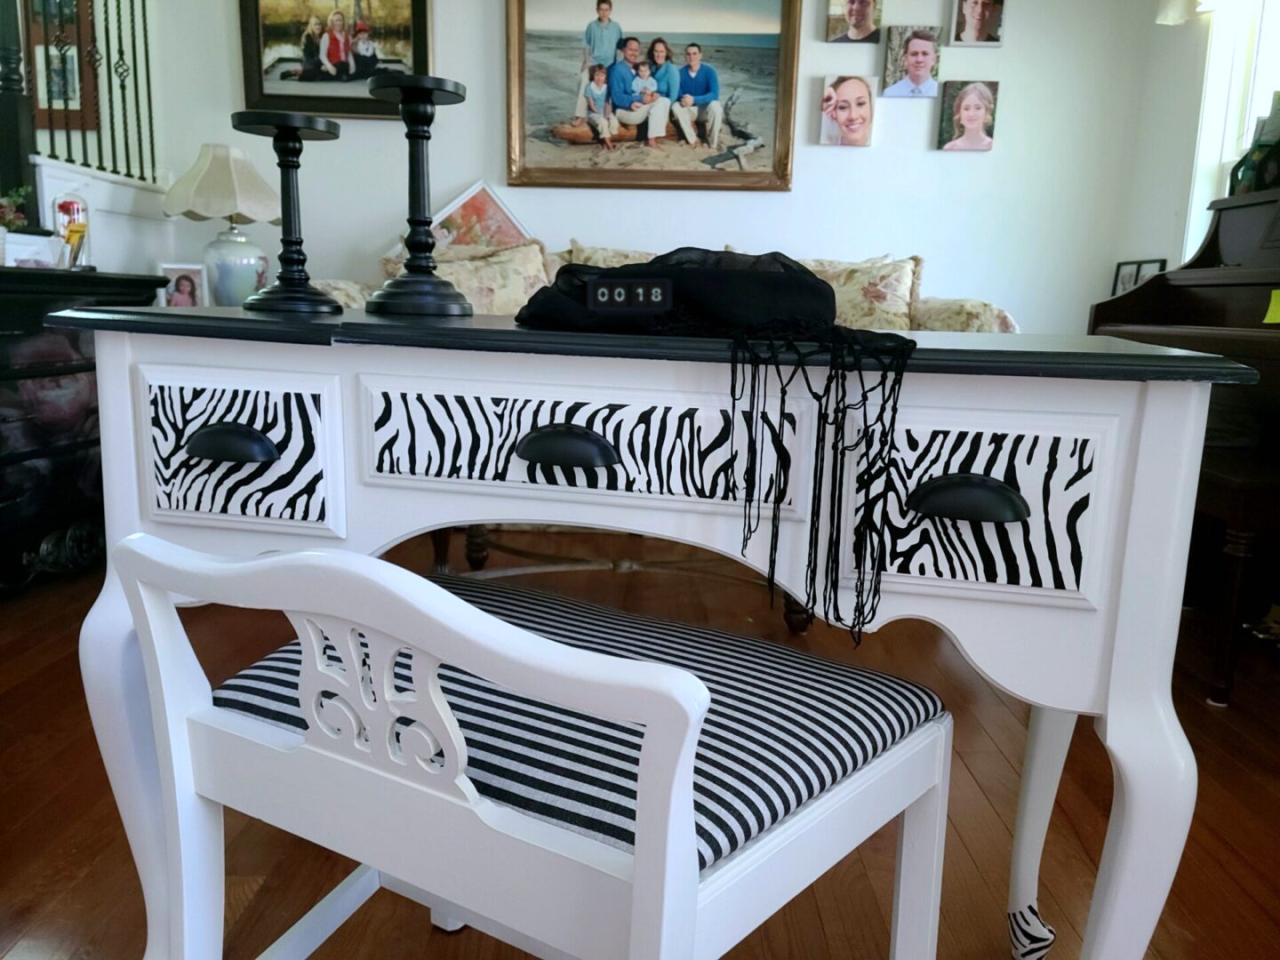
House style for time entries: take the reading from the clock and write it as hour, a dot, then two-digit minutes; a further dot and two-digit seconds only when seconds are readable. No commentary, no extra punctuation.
0.18
